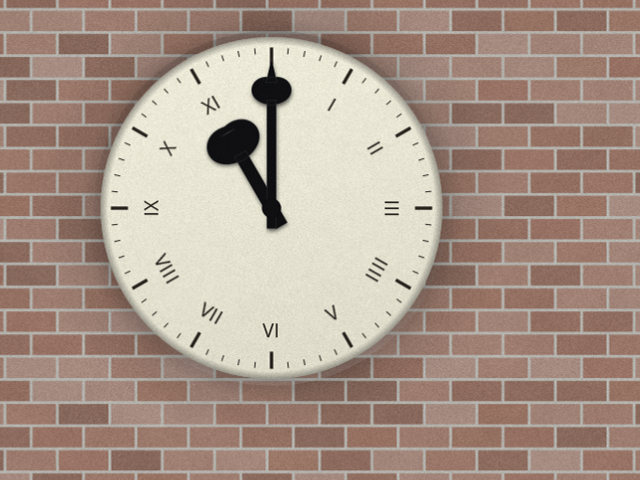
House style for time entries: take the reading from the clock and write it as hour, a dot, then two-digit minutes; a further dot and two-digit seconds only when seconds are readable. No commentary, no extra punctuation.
11.00
